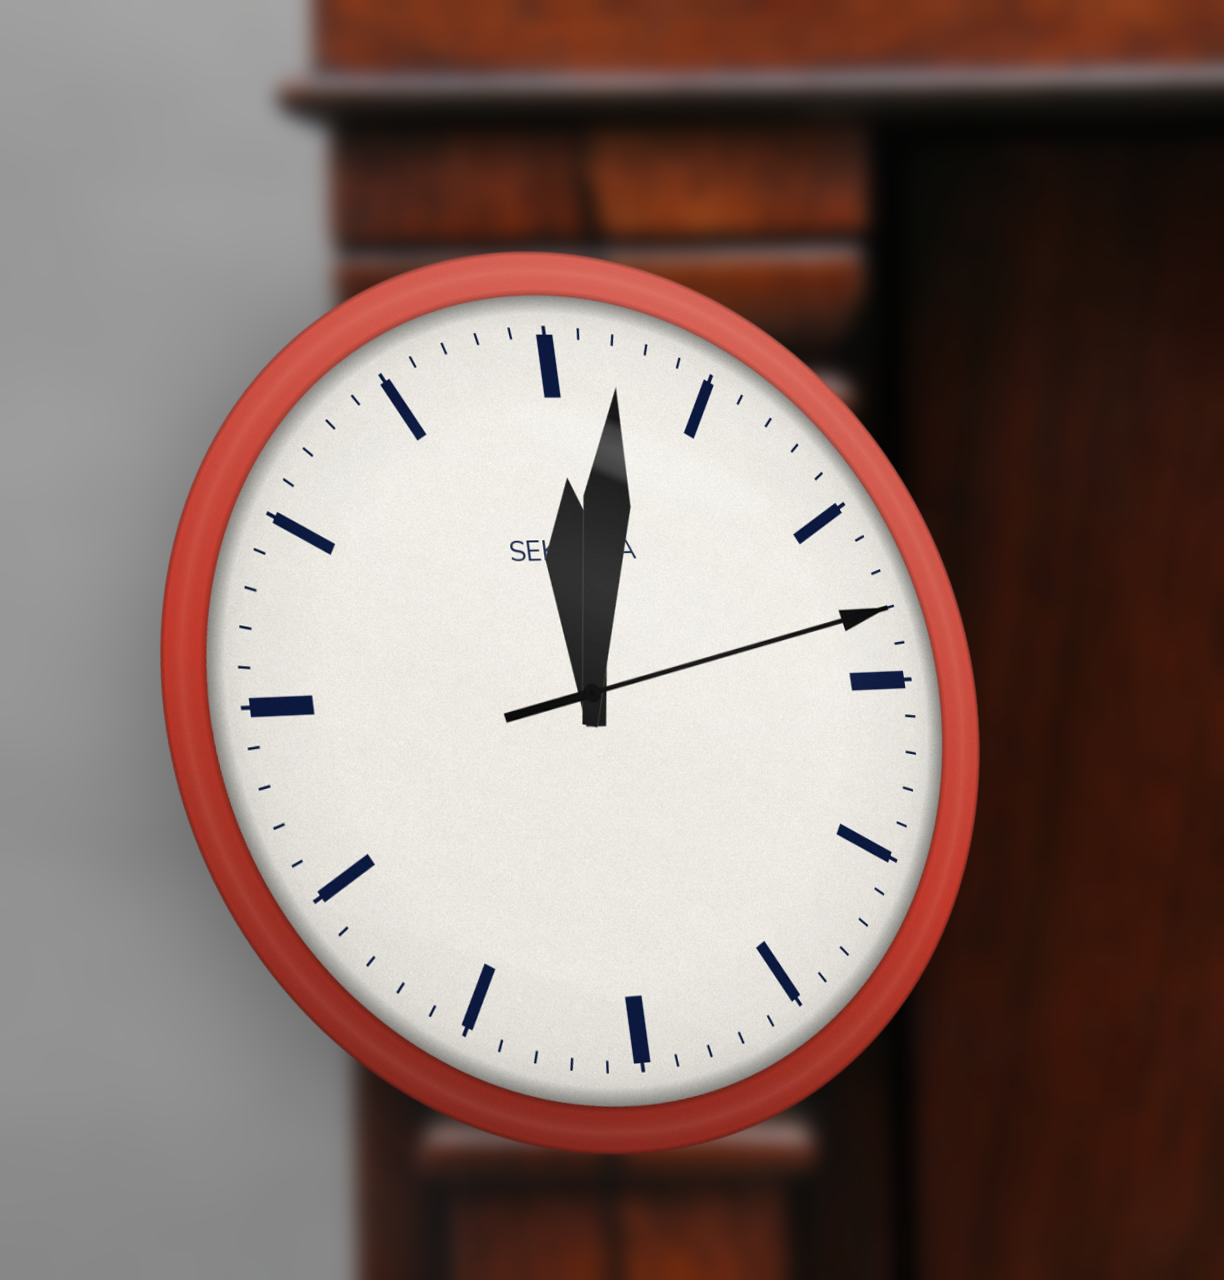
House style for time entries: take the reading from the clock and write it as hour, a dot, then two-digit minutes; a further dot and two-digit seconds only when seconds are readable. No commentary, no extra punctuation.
12.02.13
